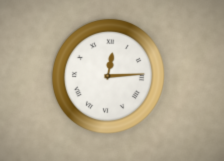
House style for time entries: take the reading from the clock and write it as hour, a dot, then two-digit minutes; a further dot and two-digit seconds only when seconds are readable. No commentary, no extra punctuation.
12.14
